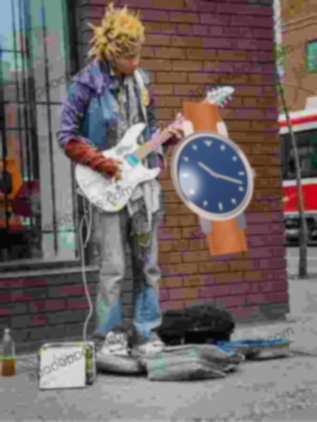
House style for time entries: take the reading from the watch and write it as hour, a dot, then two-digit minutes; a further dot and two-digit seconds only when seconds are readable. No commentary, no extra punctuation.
10.18
